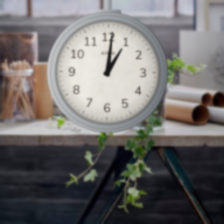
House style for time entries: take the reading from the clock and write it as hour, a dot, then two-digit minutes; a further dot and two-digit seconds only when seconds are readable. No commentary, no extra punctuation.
1.01
